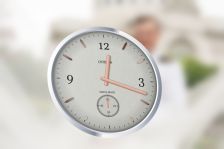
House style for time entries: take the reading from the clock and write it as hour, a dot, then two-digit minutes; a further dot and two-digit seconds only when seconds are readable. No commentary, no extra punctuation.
12.18
